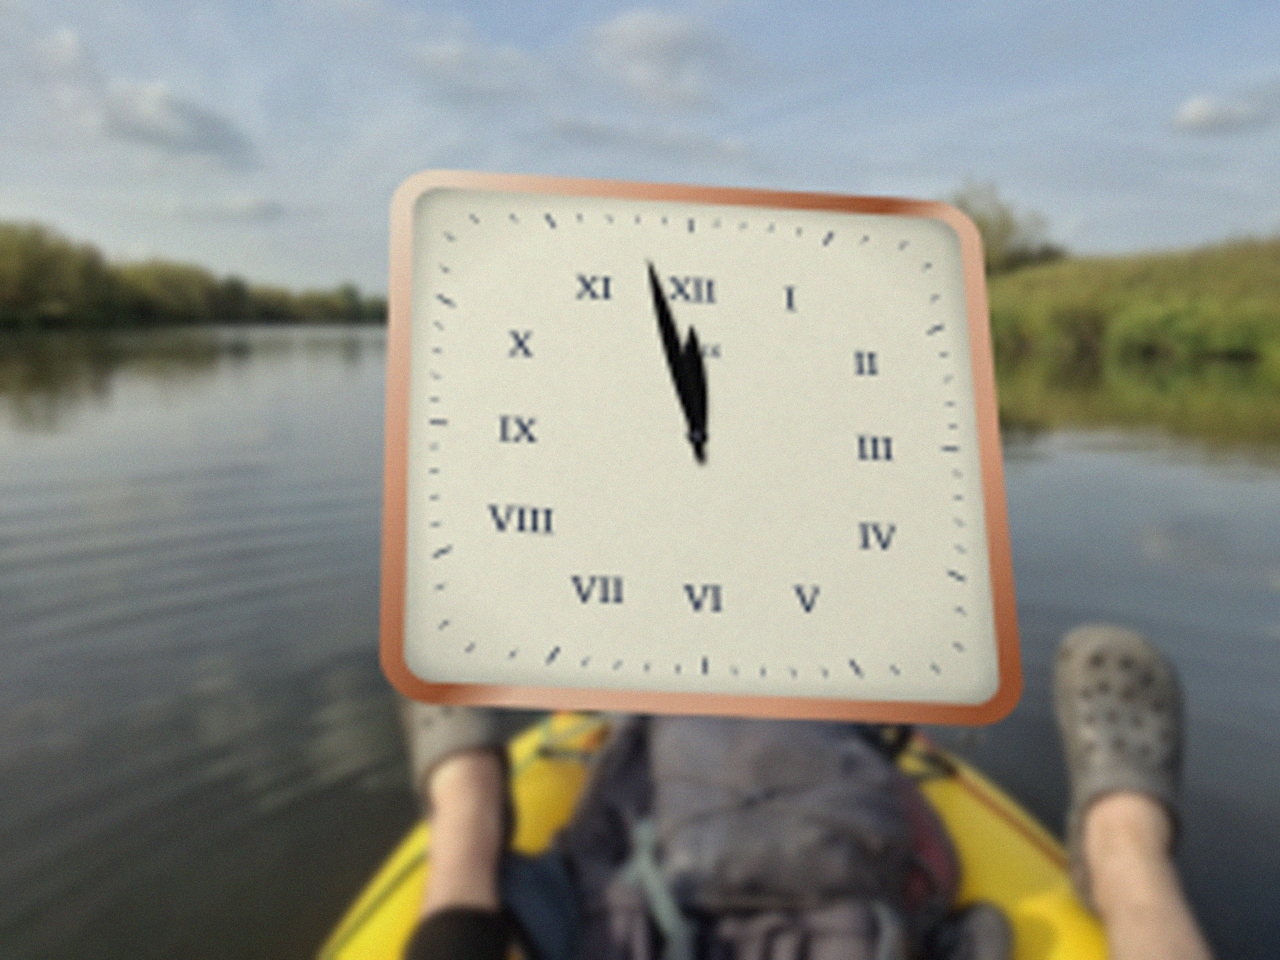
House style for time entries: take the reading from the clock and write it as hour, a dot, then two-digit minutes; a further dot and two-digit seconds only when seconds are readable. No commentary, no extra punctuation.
11.58
